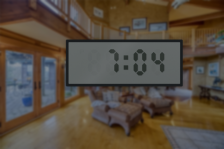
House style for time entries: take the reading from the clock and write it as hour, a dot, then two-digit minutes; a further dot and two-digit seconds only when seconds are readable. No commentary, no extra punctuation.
7.04
